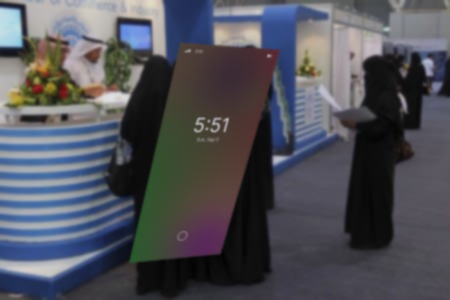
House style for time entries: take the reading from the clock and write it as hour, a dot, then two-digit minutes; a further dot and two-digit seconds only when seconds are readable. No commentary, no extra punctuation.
5.51
